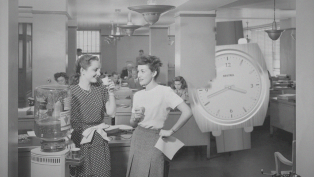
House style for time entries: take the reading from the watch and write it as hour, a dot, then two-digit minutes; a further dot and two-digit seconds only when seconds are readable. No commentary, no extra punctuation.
3.42
